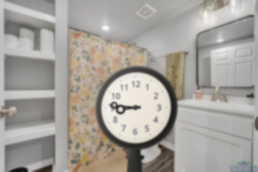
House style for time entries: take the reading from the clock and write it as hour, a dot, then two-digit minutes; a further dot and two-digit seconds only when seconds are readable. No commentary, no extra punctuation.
8.46
